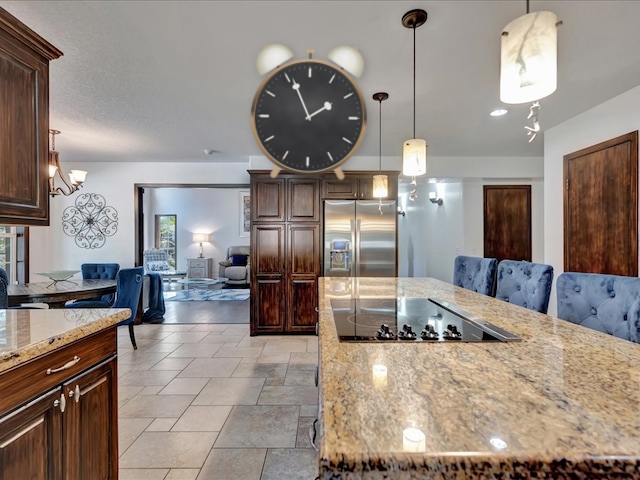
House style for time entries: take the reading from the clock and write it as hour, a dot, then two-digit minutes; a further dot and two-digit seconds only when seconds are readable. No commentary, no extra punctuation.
1.56
